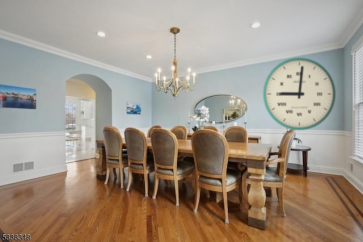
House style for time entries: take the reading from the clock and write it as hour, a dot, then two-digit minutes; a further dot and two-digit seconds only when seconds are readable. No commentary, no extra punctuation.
9.01
